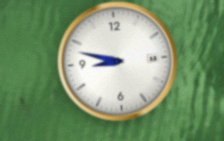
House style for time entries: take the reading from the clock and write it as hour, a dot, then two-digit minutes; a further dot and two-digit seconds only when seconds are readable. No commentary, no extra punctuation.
8.48
